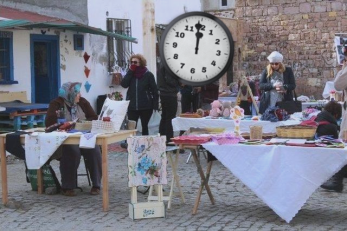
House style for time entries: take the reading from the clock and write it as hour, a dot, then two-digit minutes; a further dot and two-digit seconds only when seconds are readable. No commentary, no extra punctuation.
11.59
